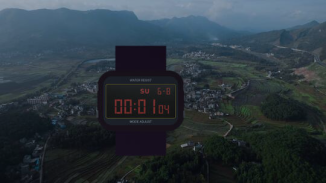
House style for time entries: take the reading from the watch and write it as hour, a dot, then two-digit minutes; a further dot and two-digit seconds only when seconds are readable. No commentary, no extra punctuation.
0.01.04
